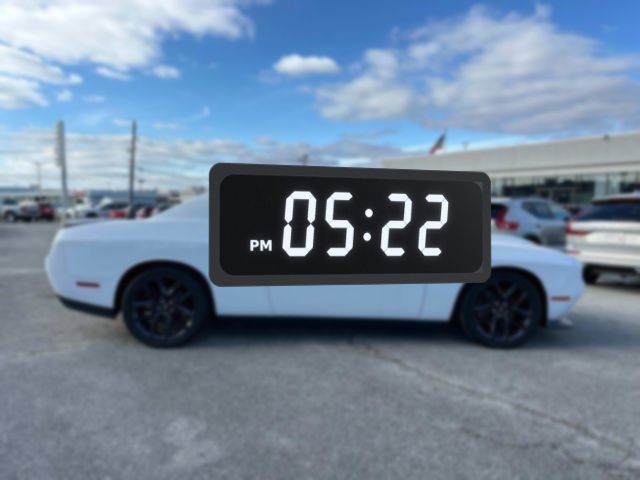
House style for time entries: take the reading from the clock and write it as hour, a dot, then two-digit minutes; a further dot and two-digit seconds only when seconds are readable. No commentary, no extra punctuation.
5.22
